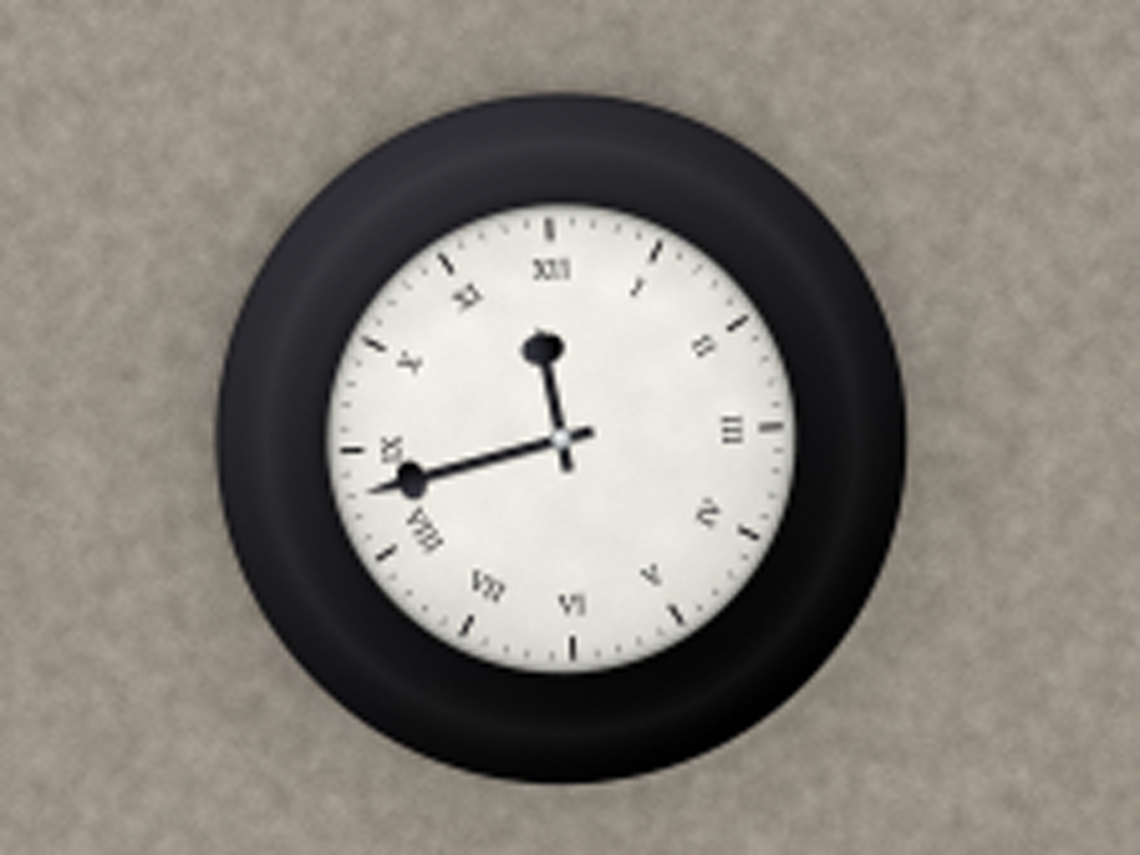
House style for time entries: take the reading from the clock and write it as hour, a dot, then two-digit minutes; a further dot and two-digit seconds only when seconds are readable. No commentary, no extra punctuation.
11.43
